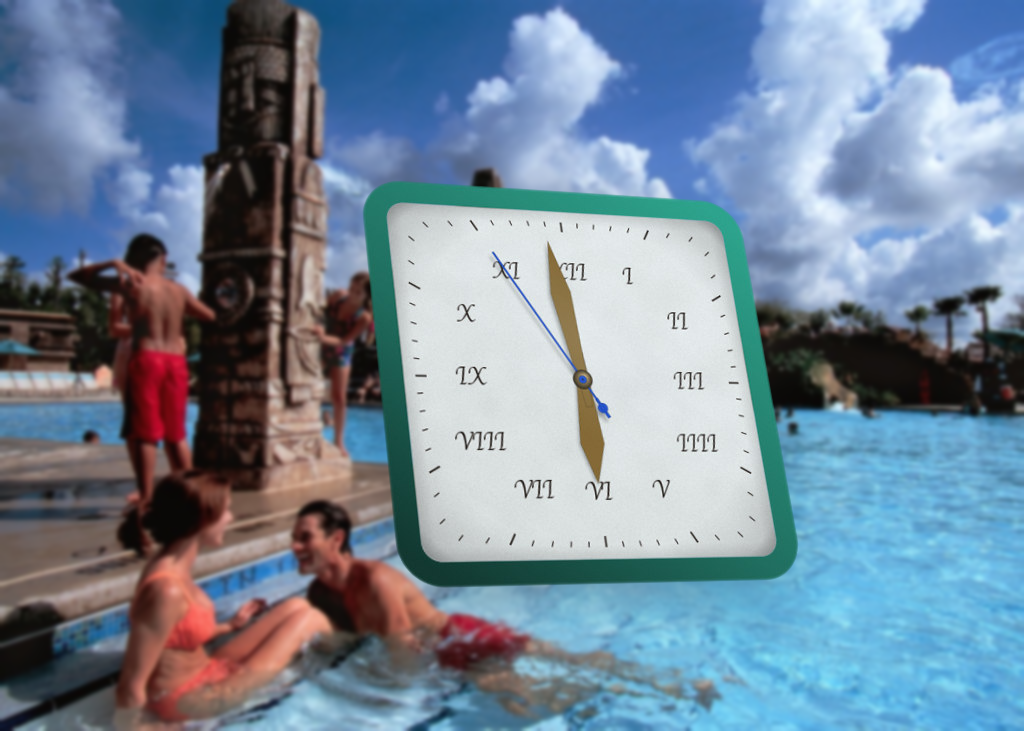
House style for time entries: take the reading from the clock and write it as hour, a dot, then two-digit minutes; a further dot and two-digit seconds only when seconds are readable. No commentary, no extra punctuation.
5.58.55
